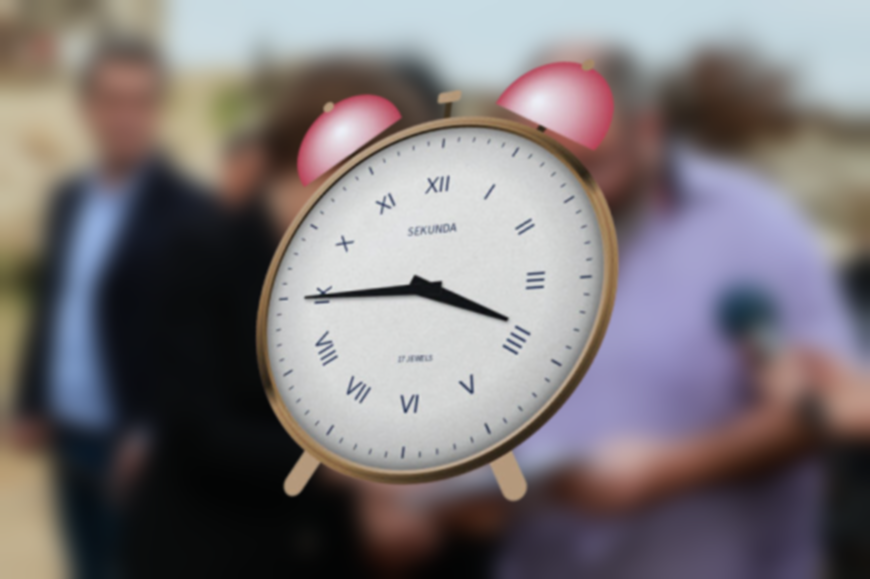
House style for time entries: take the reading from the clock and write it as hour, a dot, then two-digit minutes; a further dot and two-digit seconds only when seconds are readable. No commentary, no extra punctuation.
3.45
